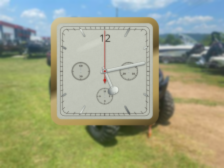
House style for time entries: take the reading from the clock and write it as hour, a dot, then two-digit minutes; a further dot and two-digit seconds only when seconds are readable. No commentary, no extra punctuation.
5.13
